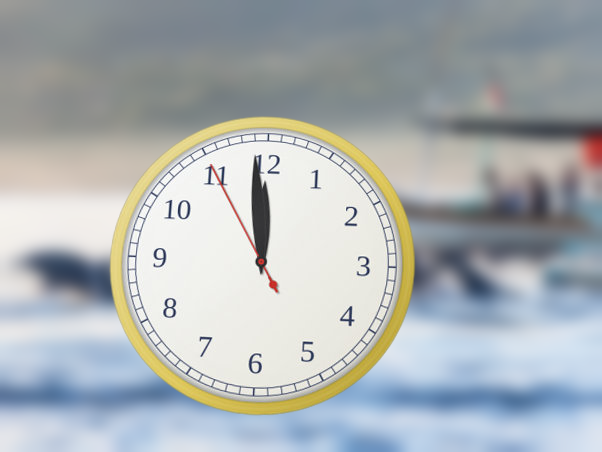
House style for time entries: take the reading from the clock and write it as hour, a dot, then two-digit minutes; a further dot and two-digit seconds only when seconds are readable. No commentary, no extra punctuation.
11.58.55
